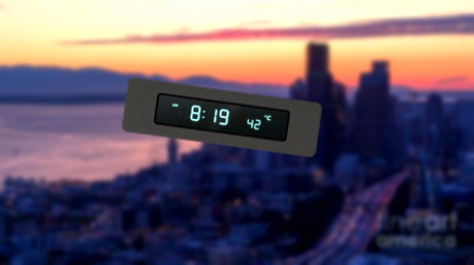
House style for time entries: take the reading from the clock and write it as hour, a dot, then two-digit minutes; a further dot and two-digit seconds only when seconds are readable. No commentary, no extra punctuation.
8.19
